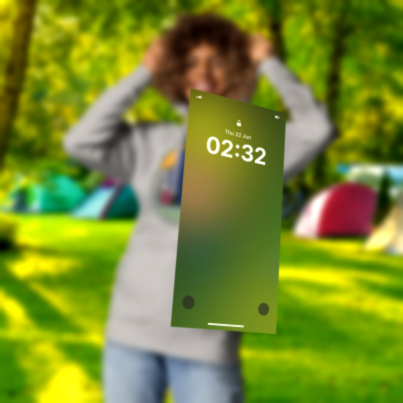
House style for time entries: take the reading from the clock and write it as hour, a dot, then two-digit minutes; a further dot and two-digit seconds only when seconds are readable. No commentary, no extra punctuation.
2.32
